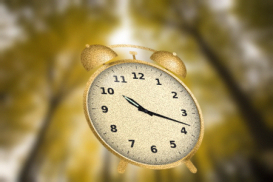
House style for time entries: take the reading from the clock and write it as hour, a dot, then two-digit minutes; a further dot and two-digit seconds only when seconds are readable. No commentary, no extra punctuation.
10.18
